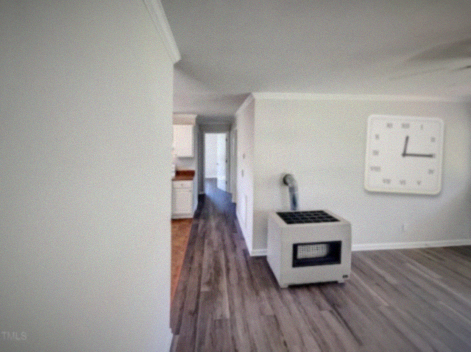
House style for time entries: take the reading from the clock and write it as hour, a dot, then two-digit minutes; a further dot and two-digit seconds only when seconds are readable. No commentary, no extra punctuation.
12.15
